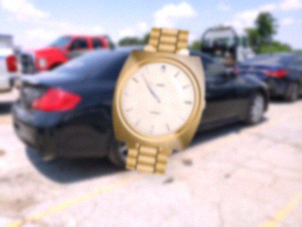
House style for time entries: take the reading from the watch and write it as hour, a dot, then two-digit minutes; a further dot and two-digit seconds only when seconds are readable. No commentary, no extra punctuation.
10.53
